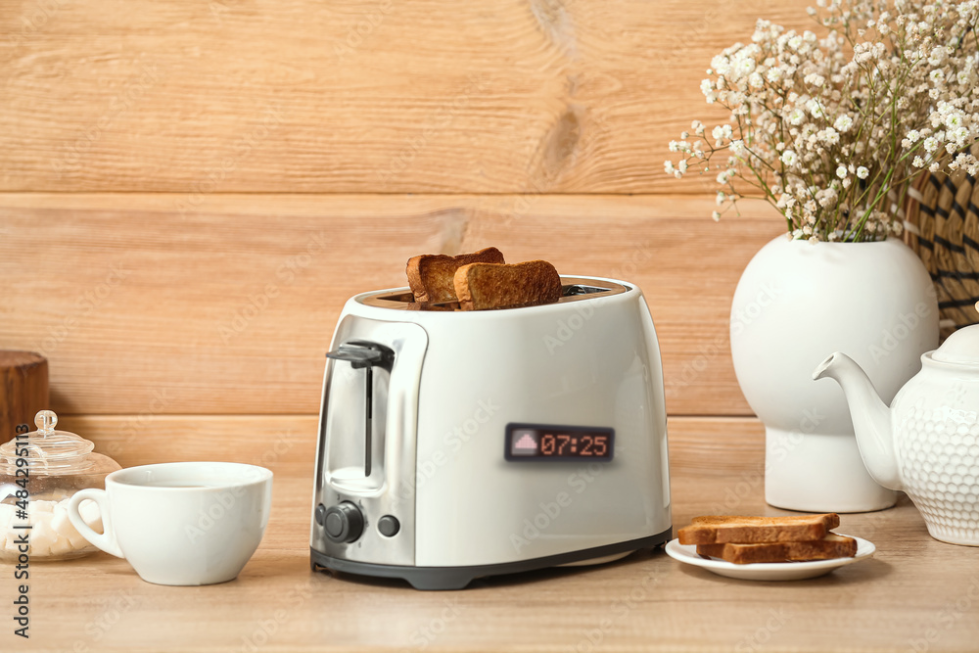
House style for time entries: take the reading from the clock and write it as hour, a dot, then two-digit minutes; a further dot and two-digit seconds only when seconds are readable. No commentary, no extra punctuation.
7.25
